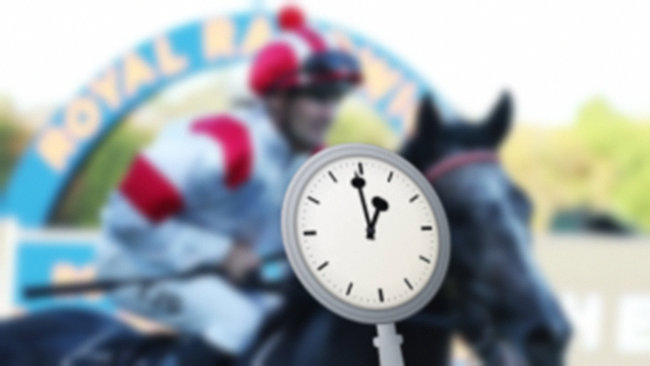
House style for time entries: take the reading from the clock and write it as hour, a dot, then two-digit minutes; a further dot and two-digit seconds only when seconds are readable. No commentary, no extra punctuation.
12.59
